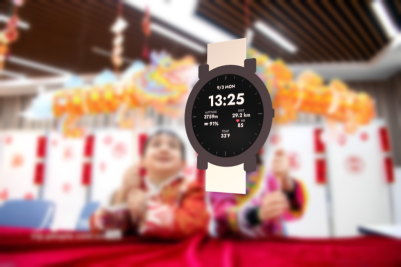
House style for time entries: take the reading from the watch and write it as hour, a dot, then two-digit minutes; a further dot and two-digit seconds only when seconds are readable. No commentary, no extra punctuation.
13.25
